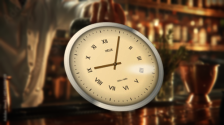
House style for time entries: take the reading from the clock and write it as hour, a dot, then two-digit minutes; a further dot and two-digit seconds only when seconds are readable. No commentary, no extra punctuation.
9.05
